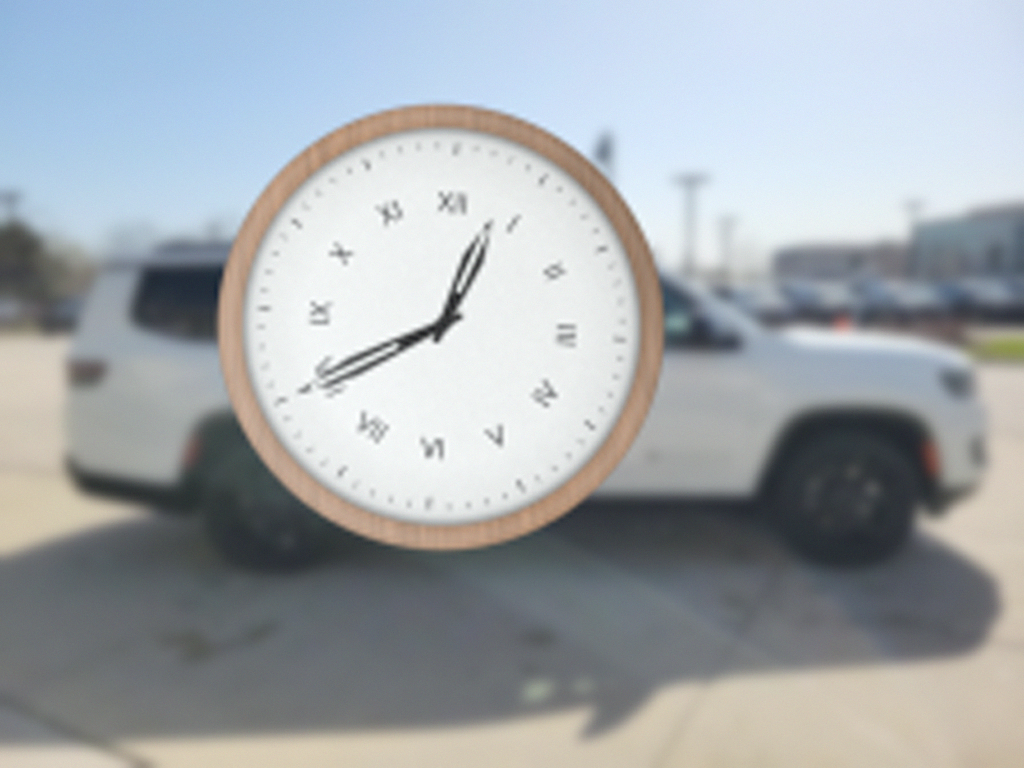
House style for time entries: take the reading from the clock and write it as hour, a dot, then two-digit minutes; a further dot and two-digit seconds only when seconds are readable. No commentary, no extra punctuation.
12.40
